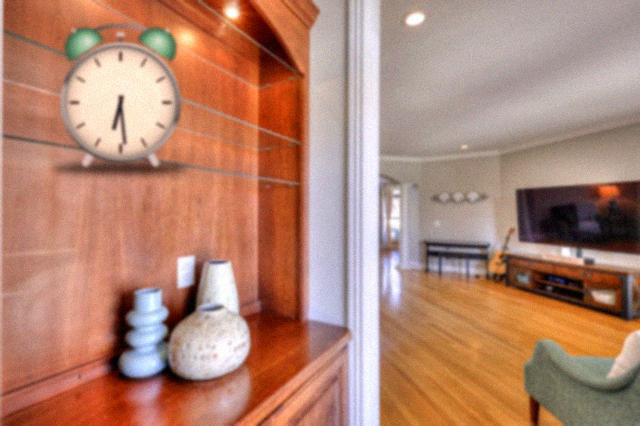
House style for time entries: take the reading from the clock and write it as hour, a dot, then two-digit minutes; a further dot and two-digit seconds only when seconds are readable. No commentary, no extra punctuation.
6.29
